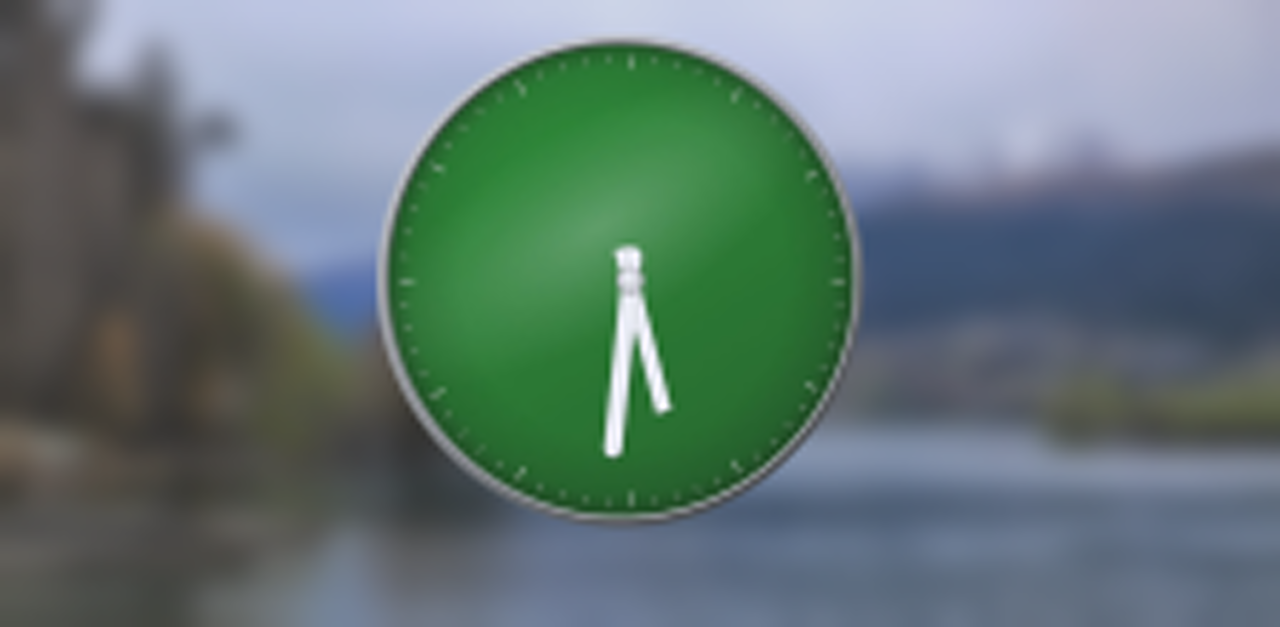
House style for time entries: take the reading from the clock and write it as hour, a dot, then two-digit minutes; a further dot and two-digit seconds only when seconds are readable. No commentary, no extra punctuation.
5.31
